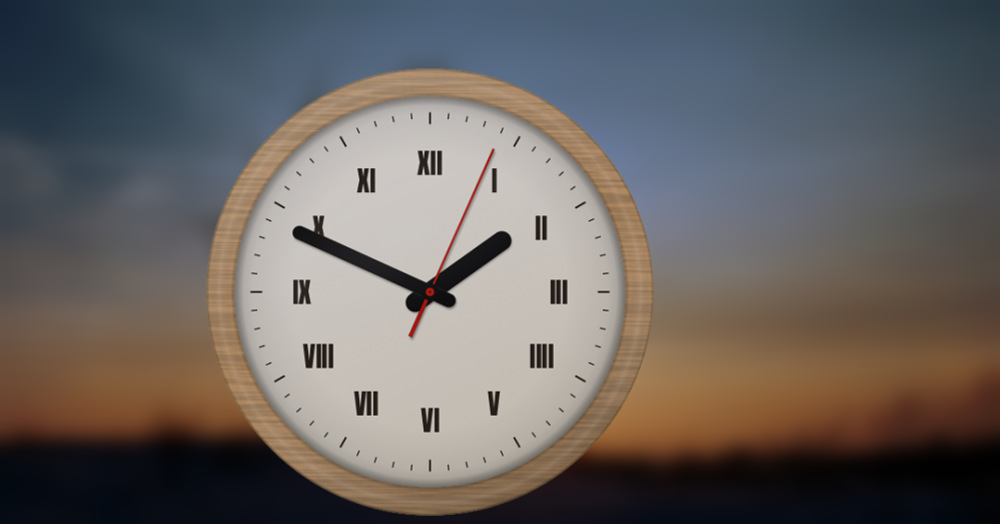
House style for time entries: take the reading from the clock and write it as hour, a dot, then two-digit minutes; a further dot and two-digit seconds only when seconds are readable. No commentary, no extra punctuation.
1.49.04
